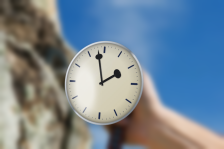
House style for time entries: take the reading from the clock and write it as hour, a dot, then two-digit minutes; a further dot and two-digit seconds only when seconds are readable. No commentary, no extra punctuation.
1.58
